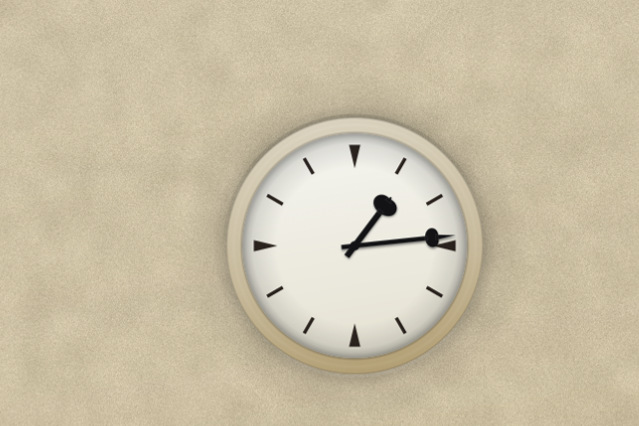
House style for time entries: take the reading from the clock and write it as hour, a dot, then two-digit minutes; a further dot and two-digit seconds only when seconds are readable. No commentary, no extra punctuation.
1.14
